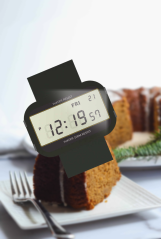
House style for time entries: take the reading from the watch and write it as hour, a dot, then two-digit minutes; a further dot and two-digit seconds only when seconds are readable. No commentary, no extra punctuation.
12.19.57
